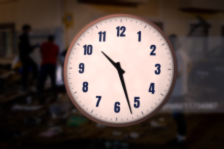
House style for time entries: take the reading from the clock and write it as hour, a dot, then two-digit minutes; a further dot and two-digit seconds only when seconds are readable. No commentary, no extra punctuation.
10.27
